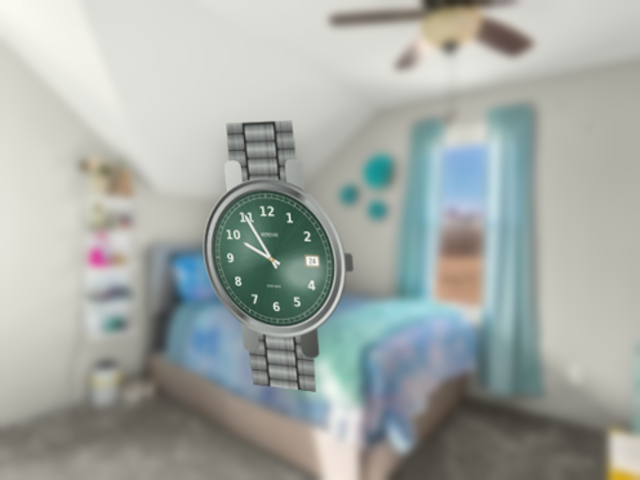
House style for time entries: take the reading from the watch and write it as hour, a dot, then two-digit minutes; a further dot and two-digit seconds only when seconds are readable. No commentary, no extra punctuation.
9.55
